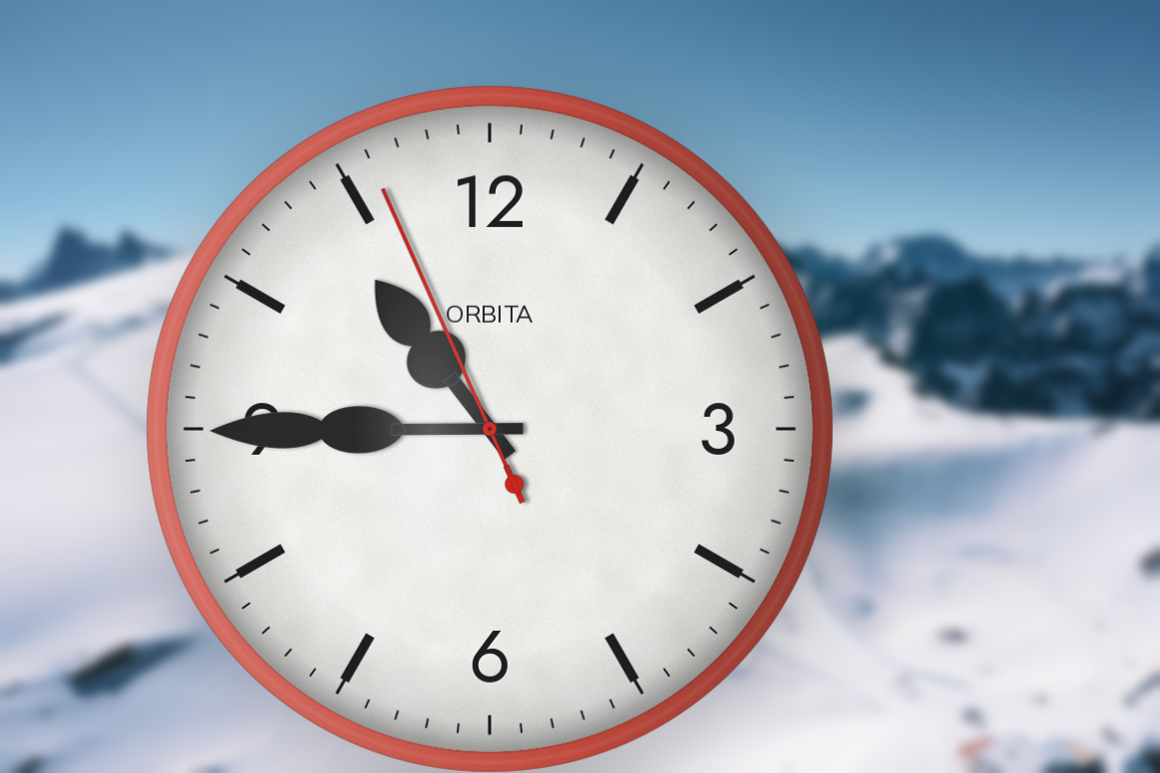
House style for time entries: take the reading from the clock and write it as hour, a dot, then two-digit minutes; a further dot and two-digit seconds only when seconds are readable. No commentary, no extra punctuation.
10.44.56
